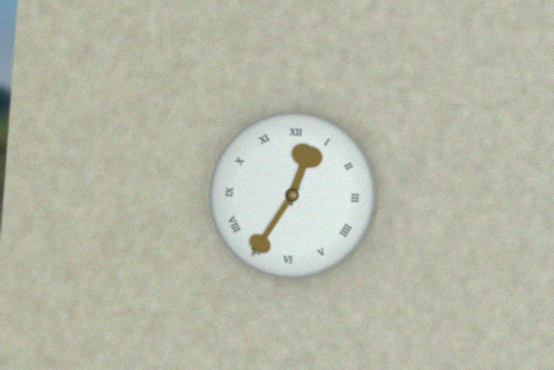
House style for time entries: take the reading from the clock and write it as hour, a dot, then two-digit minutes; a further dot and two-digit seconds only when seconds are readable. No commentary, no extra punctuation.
12.35
